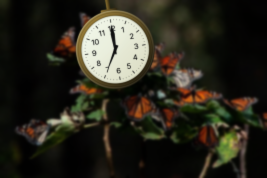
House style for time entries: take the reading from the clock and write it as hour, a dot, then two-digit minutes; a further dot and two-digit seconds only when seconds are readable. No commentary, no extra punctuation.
7.00
